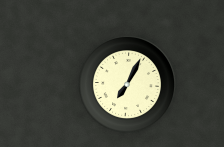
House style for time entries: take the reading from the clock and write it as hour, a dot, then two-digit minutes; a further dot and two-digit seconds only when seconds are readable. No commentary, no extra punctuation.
7.04
